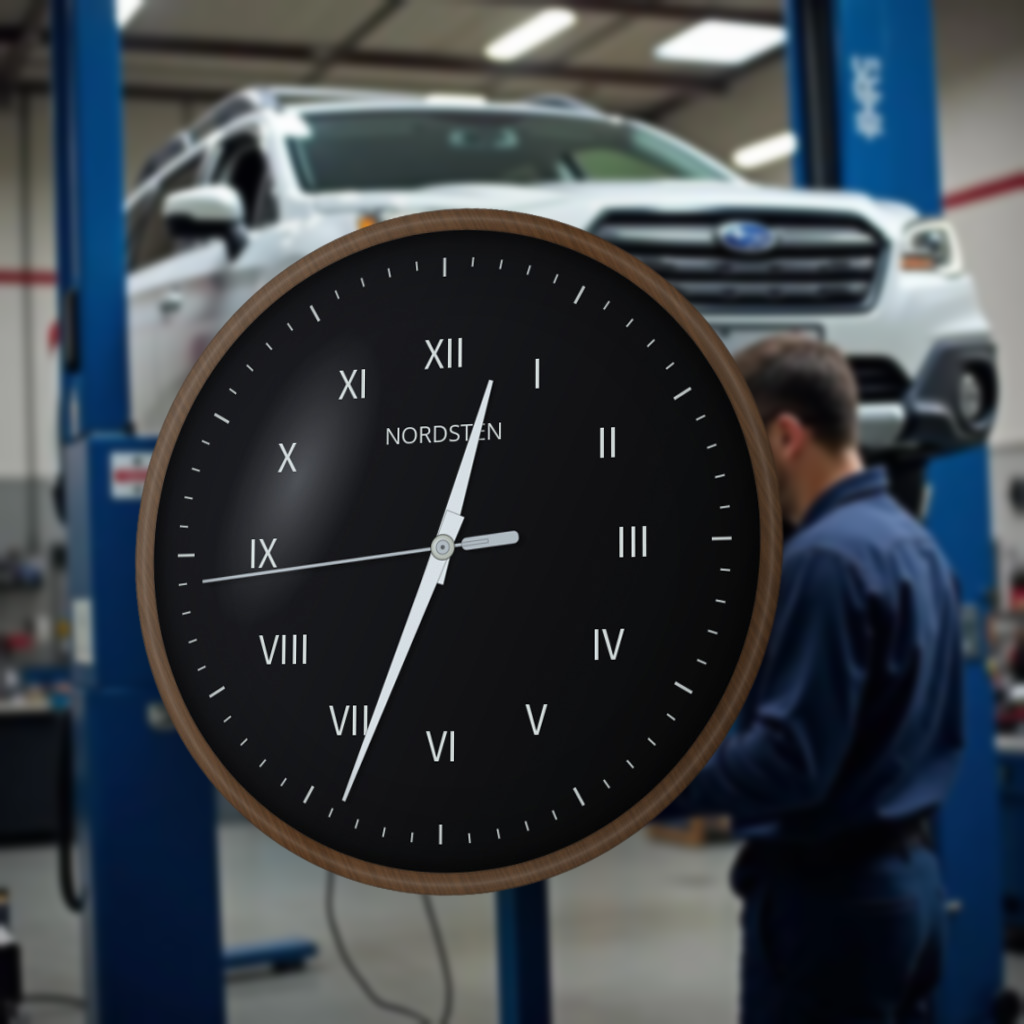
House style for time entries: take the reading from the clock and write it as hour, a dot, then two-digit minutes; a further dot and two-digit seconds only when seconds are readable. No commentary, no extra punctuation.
12.33.44
